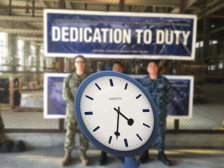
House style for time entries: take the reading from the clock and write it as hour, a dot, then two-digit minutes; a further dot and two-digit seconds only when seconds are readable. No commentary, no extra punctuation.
4.33
